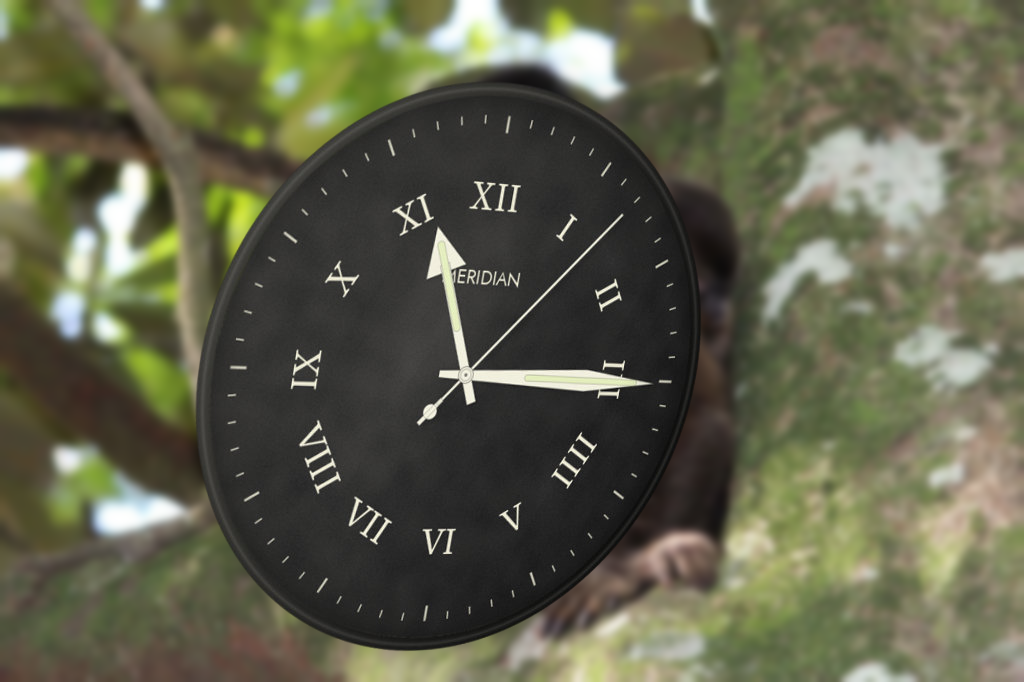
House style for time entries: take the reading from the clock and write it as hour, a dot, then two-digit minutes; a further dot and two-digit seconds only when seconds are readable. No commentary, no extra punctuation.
11.15.07
